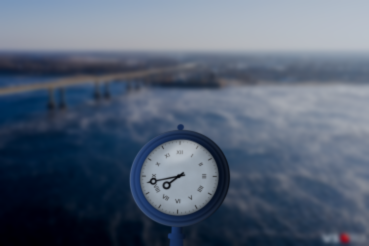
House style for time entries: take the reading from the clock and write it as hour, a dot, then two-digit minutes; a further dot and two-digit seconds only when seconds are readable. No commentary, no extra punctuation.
7.43
